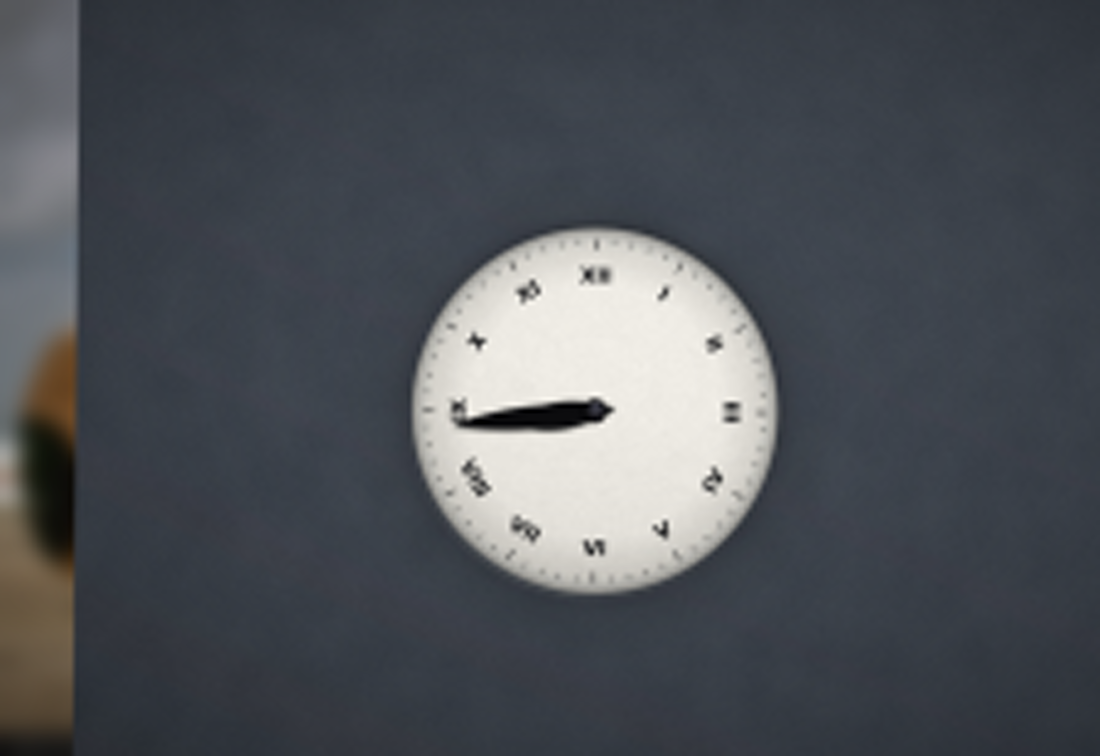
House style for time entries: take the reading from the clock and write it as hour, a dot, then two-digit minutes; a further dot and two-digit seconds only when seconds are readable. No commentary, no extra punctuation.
8.44
